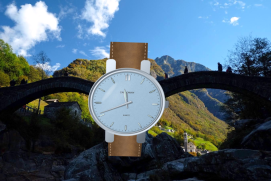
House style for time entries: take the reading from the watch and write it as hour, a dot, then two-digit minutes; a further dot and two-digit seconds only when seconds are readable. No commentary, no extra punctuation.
11.41
